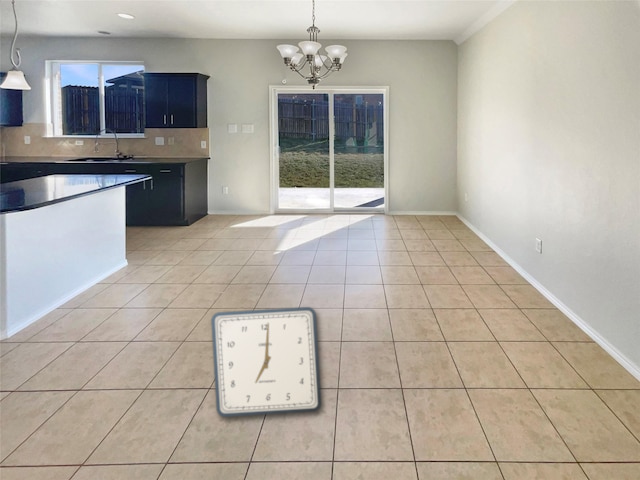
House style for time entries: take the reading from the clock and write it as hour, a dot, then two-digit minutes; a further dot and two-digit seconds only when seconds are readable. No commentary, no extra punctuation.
7.01
